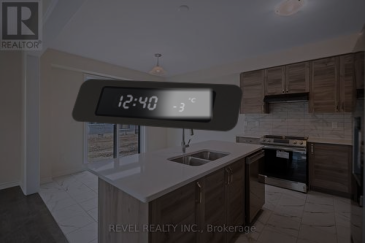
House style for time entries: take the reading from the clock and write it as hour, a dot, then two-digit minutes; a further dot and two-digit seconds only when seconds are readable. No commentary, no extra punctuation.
12.40
